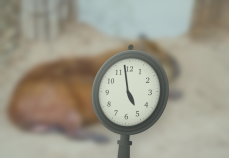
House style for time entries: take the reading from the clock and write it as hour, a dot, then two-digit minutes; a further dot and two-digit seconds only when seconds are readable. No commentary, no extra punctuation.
4.58
